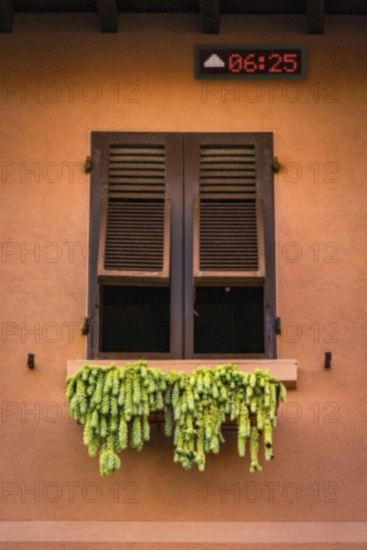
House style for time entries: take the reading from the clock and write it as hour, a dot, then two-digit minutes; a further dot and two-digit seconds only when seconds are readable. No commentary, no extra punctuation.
6.25
